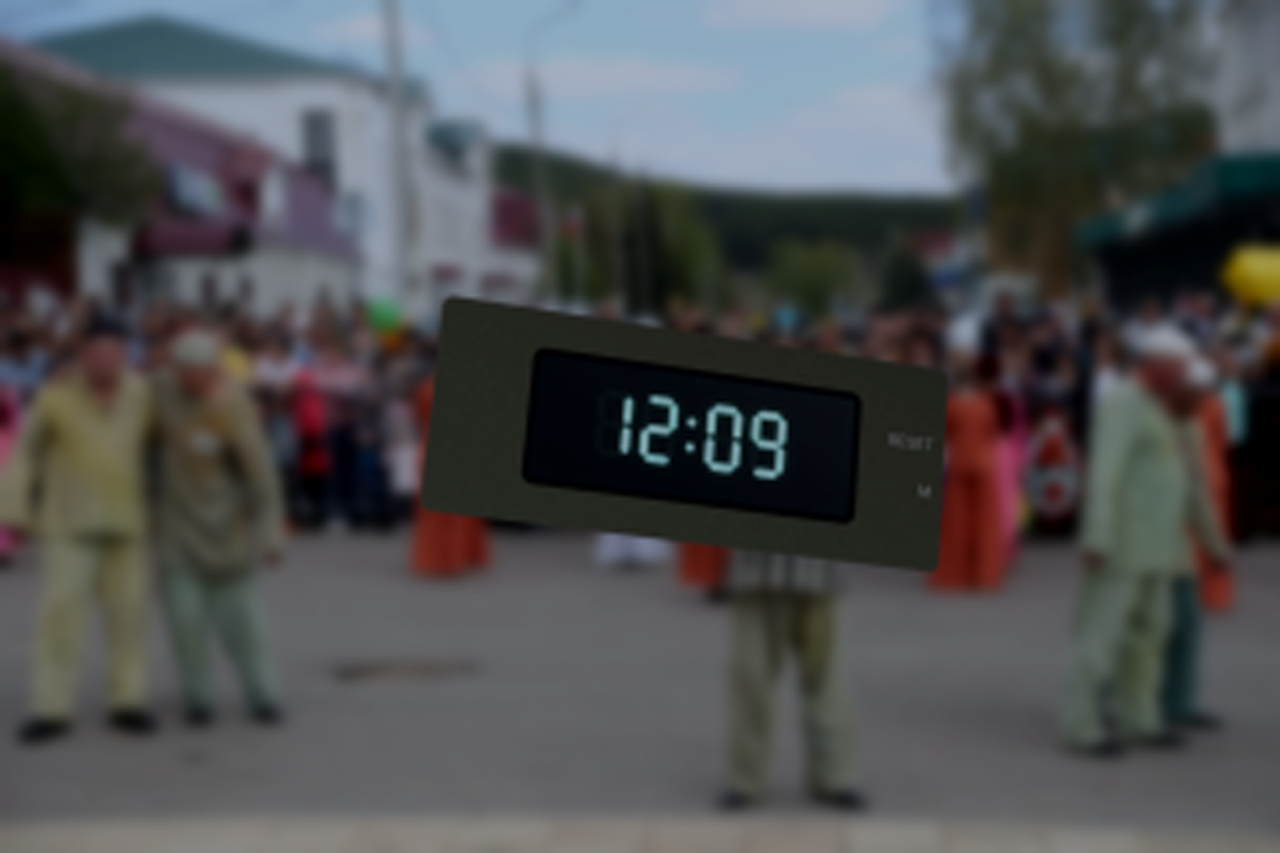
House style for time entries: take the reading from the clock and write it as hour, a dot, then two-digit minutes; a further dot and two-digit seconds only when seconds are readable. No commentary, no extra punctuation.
12.09
